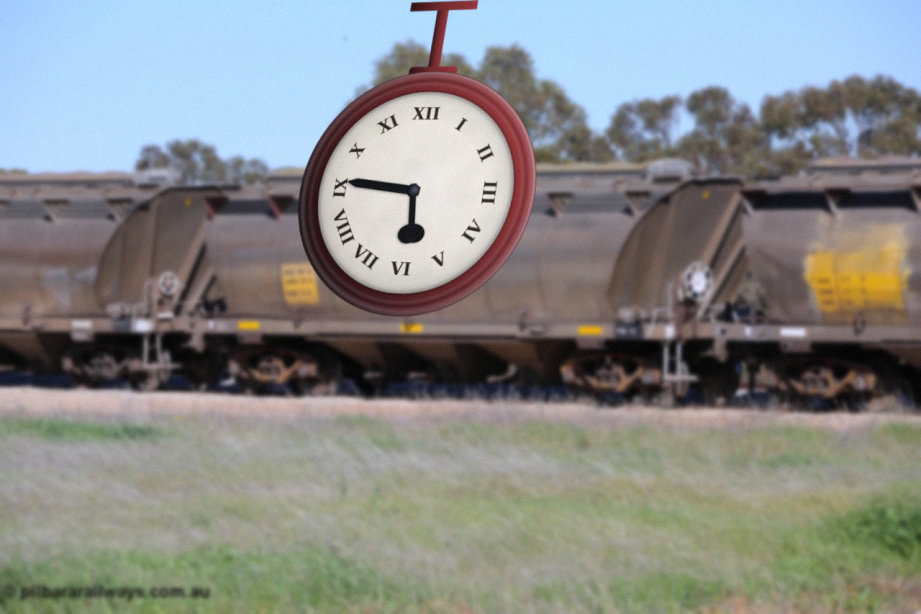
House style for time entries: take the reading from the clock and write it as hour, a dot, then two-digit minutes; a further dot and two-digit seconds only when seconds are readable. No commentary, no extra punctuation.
5.46
